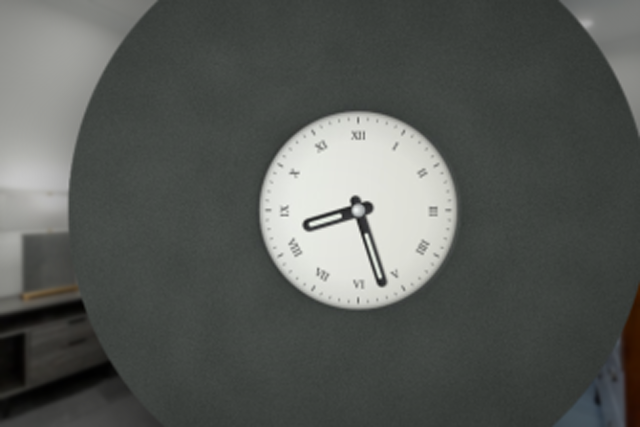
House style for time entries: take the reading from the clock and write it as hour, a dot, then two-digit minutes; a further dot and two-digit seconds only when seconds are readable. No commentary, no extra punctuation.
8.27
